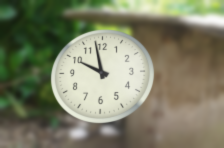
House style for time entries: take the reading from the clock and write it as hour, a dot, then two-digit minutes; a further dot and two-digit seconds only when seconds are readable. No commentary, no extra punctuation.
9.58
